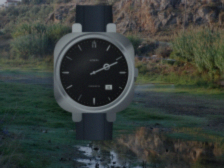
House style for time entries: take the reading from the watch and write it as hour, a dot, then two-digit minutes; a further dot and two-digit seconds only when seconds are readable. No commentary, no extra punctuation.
2.11
